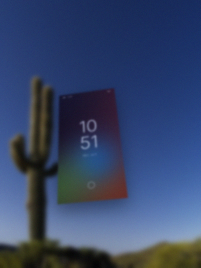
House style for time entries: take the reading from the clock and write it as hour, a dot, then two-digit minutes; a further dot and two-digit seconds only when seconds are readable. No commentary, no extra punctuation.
10.51
